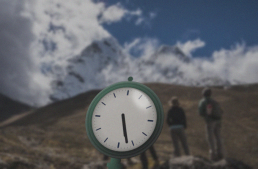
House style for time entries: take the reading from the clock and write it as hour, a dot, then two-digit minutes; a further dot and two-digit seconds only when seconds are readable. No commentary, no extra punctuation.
5.27
